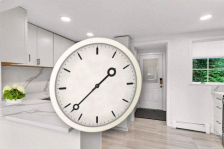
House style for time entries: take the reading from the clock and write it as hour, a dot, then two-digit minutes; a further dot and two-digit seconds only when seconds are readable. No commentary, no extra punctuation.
1.38
